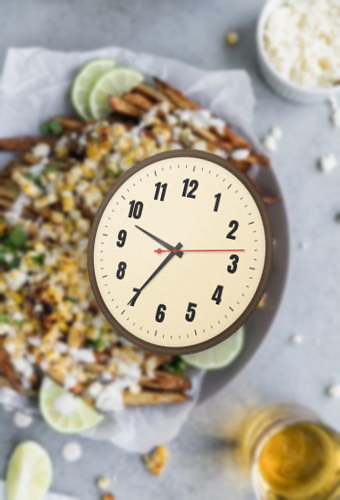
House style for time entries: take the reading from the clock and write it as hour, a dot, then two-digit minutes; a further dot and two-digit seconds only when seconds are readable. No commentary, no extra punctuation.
9.35.13
